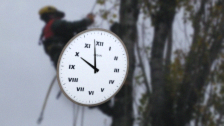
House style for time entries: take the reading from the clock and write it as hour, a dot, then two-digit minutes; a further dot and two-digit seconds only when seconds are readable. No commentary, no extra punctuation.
9.58
